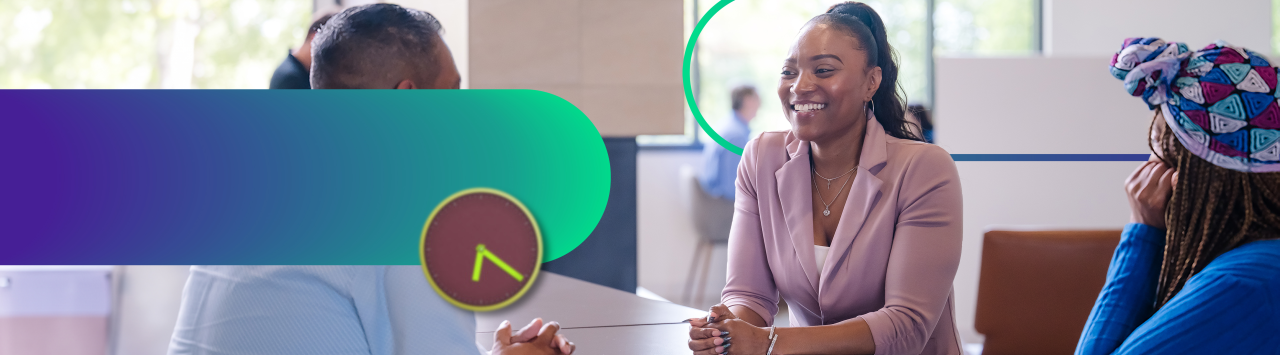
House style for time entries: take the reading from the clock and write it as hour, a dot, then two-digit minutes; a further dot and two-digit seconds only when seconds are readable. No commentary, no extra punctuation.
6.21
